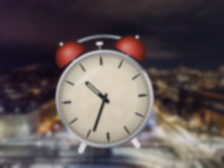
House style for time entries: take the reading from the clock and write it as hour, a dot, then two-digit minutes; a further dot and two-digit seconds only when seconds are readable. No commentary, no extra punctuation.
10.34
